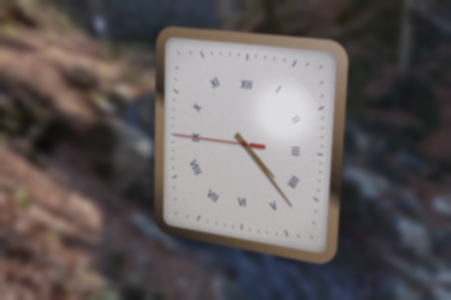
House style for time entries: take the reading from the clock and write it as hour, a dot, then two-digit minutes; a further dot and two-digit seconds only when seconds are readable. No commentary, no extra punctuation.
4.22.45
